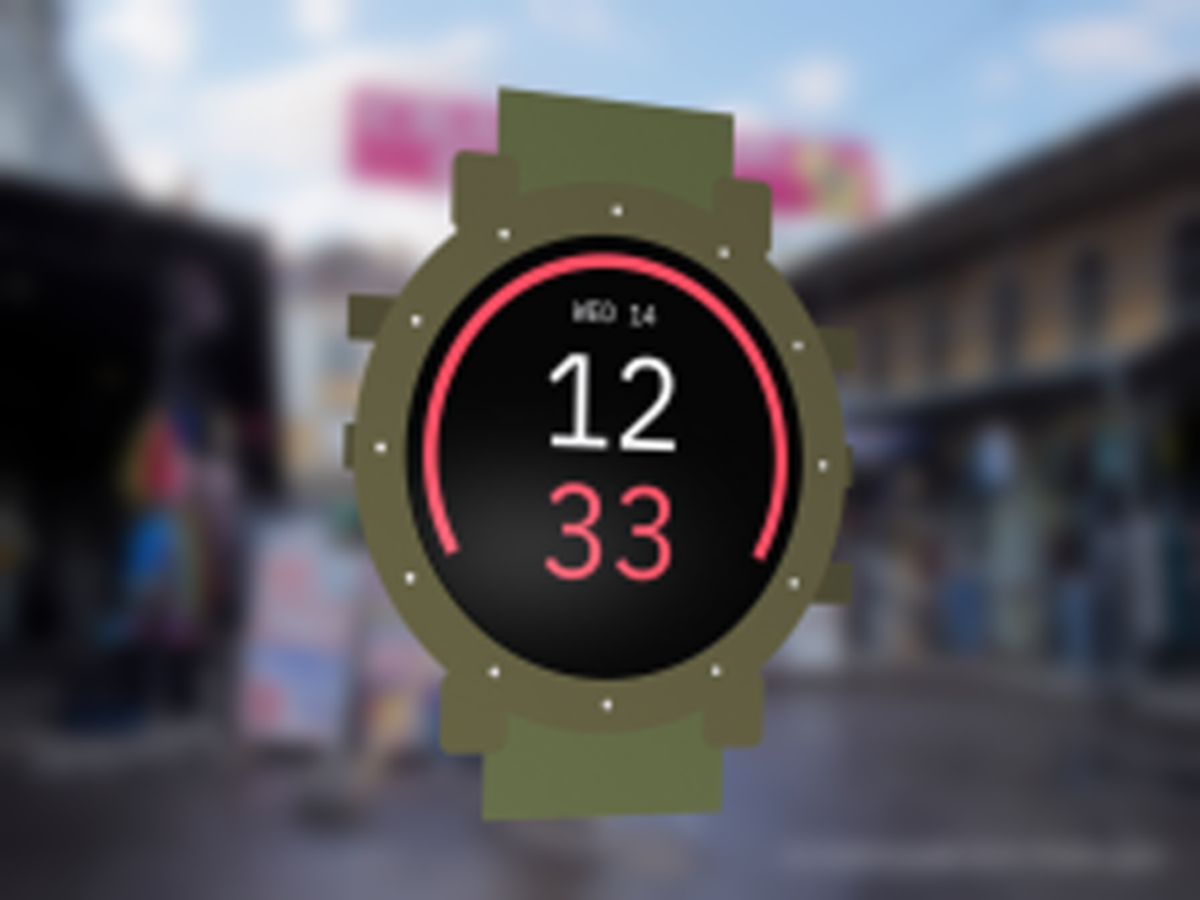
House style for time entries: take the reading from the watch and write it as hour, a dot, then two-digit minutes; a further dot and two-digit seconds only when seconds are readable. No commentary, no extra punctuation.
12.33
